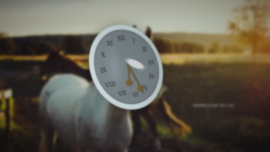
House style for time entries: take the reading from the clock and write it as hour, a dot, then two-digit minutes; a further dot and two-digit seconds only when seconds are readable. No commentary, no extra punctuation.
6.27
